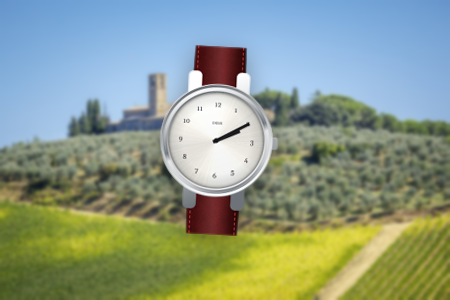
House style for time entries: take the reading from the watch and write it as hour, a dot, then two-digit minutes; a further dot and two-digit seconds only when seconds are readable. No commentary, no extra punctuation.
2.10
